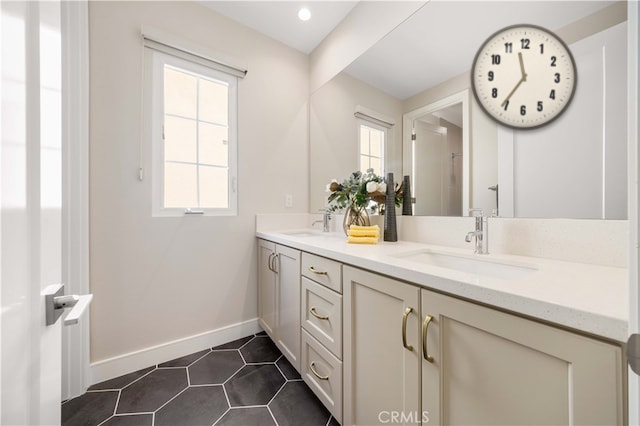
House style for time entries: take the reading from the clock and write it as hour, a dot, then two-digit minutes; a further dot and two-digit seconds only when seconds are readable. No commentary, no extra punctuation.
11.36
